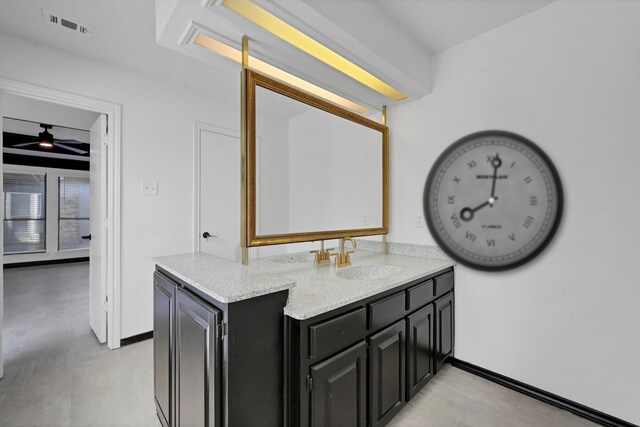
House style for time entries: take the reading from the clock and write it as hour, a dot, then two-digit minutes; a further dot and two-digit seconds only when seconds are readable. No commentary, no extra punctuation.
8.01
